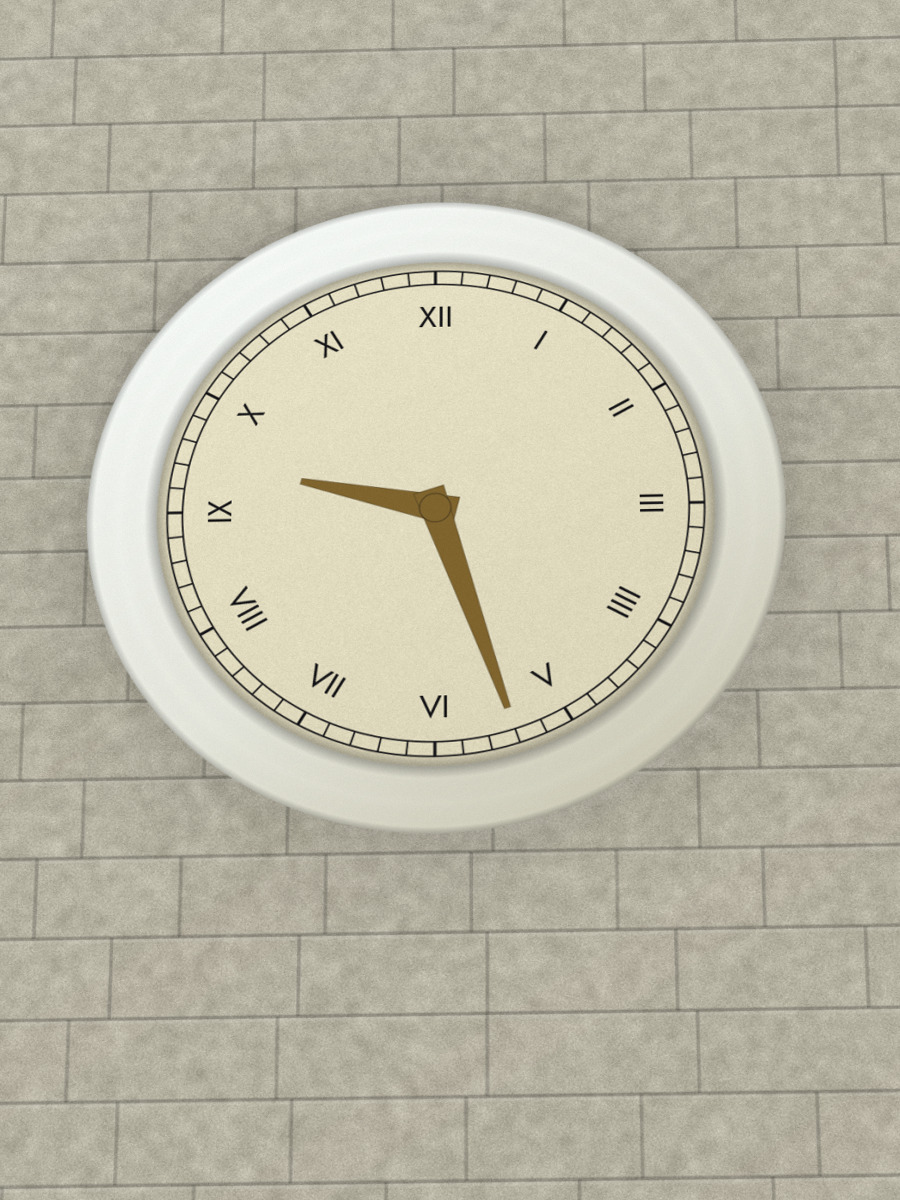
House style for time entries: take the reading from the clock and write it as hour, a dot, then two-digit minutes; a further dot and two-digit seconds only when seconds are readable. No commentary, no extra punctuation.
9.27
